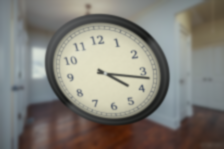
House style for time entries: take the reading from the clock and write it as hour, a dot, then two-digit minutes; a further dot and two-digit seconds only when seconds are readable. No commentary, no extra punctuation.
4.17
